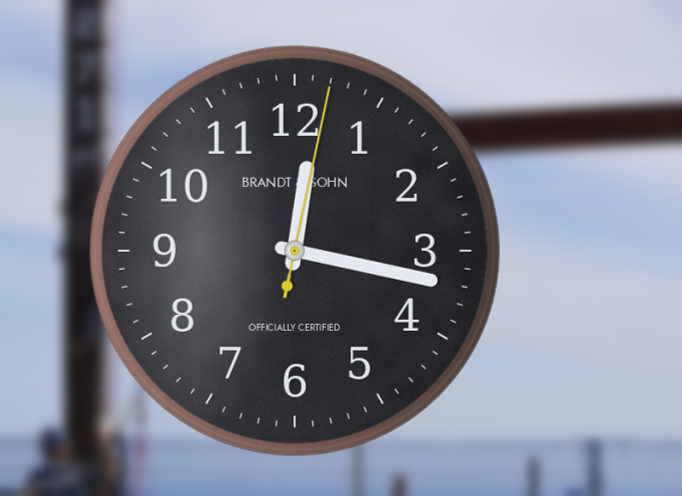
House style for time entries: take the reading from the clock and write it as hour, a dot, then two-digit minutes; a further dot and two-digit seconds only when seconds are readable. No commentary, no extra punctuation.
12.17.02
